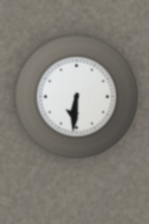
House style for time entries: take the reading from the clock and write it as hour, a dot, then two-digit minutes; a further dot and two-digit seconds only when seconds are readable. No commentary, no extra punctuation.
6.31
